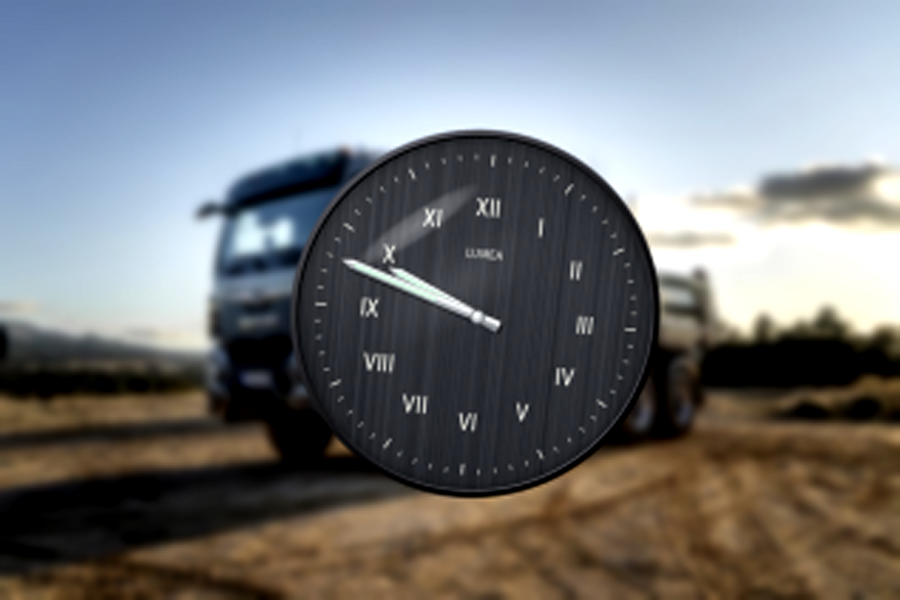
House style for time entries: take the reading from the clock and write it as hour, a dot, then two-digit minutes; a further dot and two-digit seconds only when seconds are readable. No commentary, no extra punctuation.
9.48
